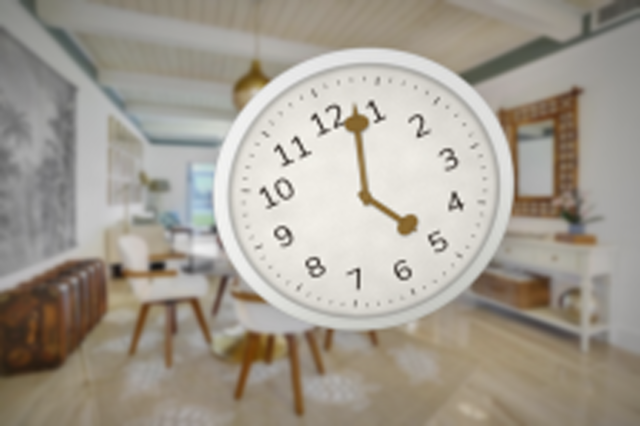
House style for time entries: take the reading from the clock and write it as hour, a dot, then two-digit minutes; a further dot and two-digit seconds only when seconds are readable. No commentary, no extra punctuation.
5.03
